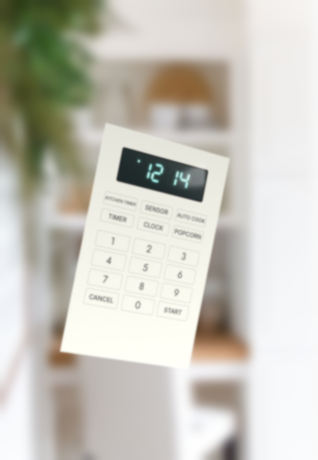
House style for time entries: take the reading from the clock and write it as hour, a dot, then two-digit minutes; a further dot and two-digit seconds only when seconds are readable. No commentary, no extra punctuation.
12.14
